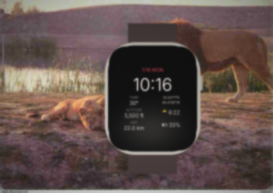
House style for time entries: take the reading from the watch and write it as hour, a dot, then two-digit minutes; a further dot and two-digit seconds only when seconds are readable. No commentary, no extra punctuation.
10.16
